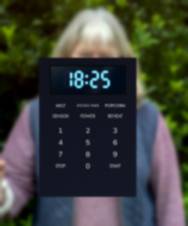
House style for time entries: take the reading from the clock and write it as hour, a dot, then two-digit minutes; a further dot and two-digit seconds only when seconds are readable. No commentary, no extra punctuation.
18.25
